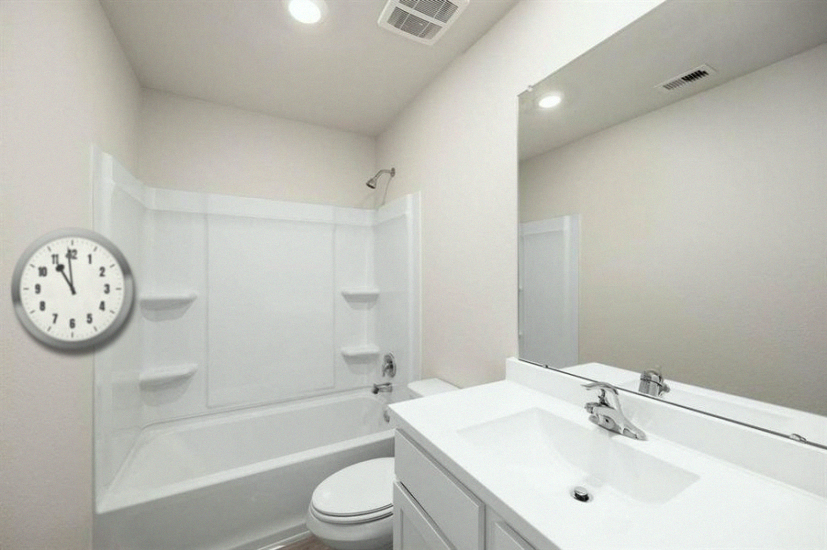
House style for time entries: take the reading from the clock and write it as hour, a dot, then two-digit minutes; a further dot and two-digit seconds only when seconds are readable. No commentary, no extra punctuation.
10.59
